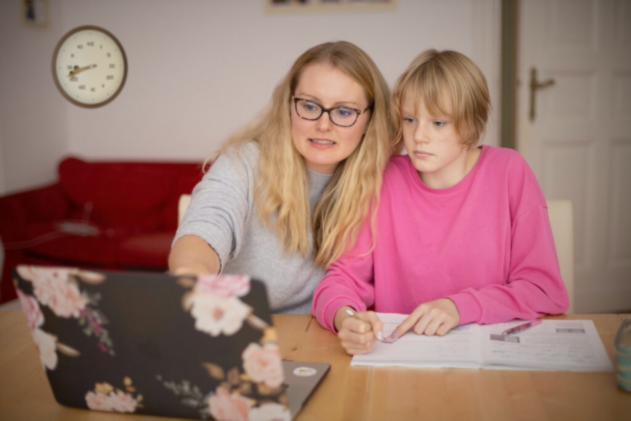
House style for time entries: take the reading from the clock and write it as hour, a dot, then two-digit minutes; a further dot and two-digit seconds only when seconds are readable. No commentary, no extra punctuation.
8.42
